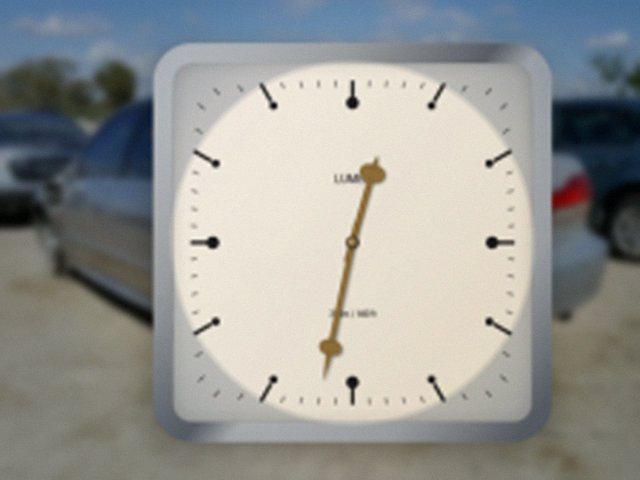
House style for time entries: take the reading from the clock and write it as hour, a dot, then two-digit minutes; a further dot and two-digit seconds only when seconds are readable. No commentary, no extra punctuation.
12.32
